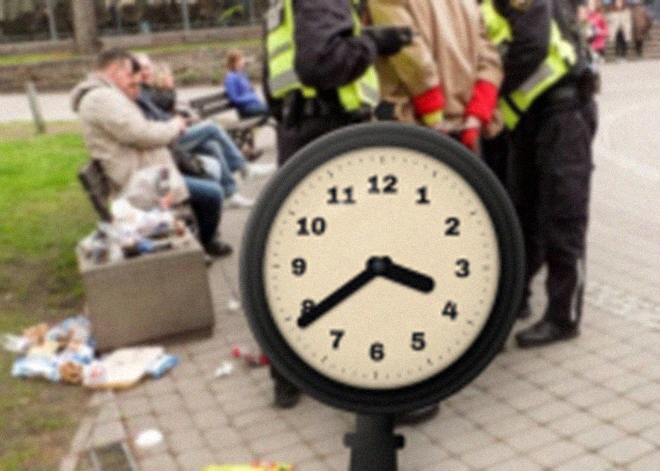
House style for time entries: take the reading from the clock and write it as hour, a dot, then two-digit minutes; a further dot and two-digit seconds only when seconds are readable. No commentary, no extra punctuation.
3.39
